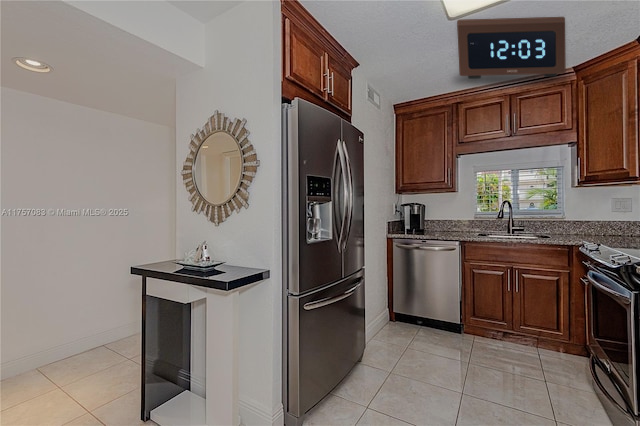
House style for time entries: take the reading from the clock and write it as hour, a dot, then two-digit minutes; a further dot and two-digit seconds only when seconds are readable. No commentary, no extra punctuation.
12.03
